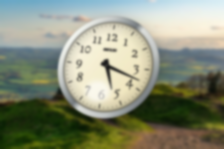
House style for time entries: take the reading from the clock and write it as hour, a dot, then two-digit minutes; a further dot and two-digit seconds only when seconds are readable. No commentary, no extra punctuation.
5.18
